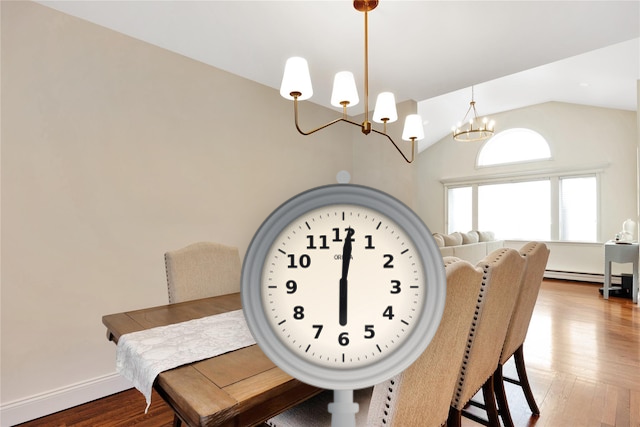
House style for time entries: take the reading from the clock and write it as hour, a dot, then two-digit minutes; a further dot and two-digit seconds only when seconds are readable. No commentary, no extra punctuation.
6.01
